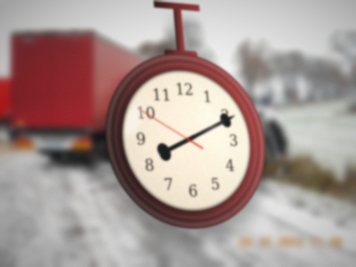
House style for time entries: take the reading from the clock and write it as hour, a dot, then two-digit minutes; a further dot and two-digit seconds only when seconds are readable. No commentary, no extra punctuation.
8.10.50
